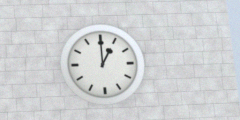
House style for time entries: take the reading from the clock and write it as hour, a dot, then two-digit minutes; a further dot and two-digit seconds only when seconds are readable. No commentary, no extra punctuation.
1.00
